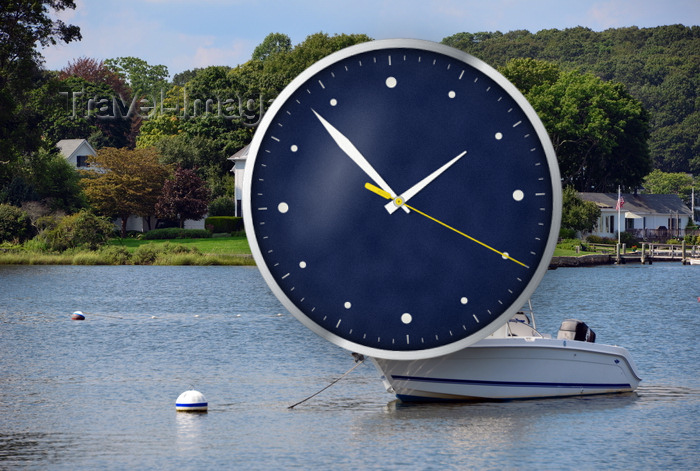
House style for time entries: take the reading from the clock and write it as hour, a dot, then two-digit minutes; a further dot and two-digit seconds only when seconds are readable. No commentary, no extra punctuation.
1.53.20
